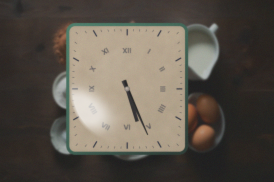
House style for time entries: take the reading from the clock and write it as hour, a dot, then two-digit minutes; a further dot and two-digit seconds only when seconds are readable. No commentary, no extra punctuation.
5.26
